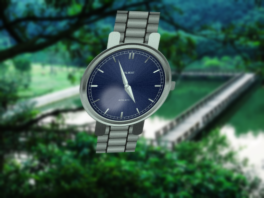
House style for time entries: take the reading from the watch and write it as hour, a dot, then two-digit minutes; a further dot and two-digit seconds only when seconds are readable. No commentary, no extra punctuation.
4.56
